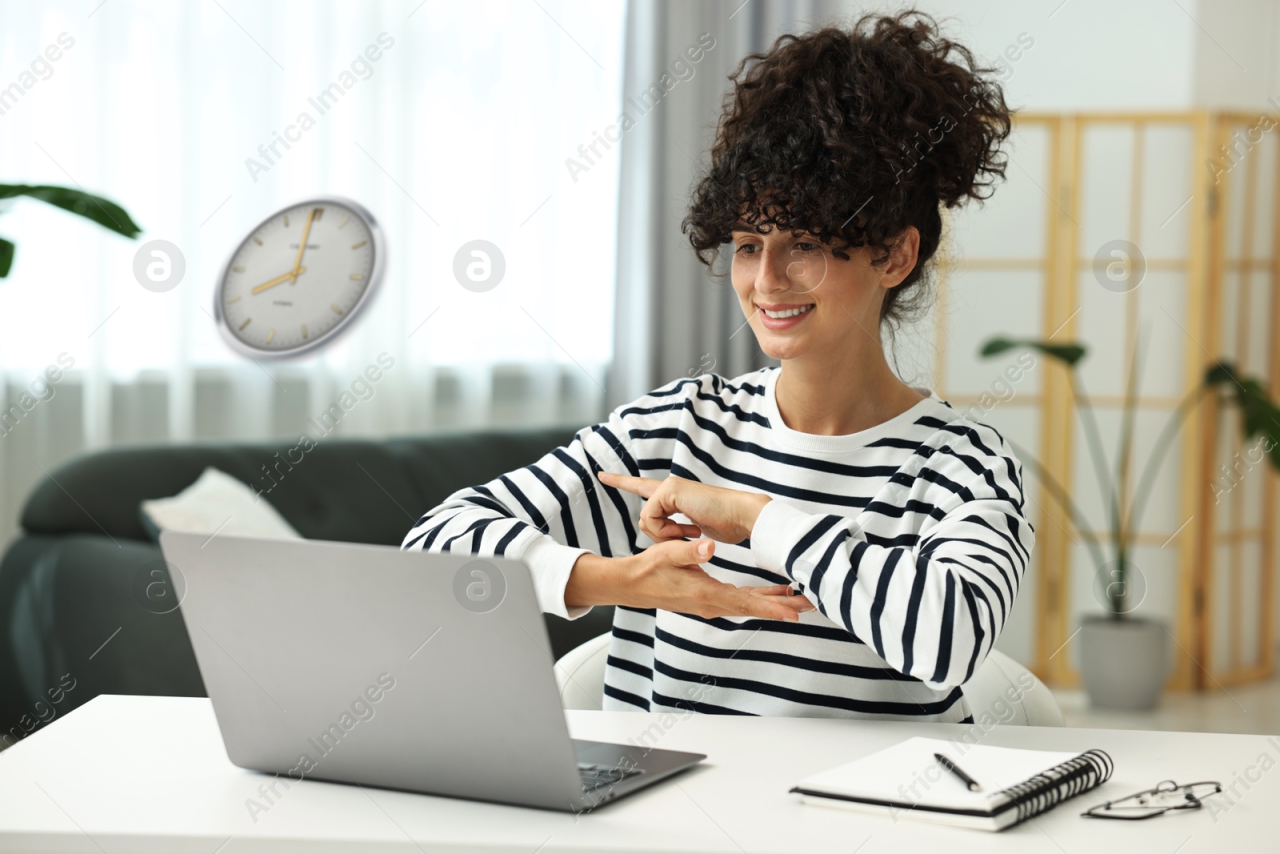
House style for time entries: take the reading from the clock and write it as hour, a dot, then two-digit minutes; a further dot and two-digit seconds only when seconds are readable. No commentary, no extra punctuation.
7.59
